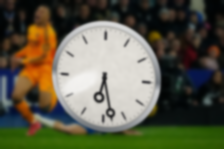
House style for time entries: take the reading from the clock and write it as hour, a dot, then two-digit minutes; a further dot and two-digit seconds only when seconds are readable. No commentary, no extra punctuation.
6.28
